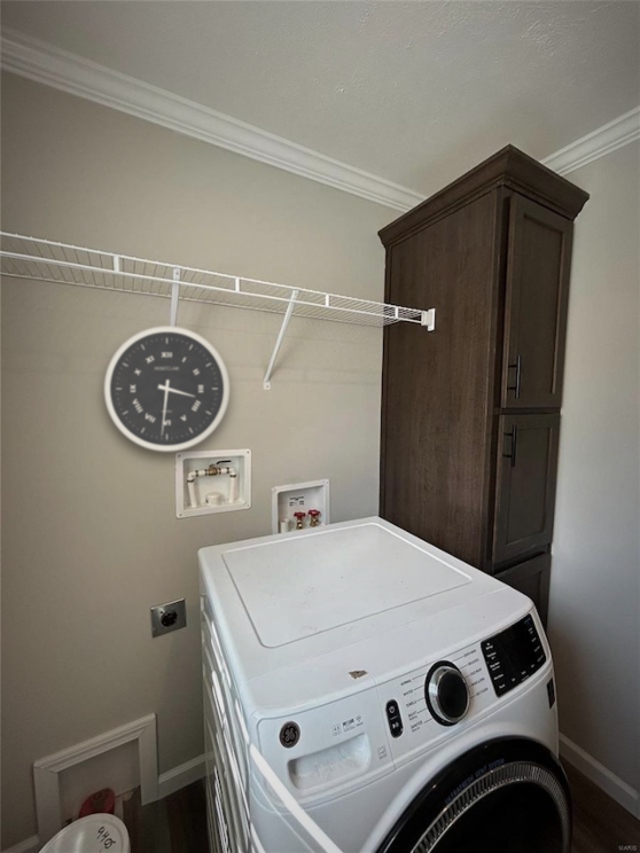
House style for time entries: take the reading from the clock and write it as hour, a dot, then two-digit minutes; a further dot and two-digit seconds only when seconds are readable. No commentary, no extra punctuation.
3.31
